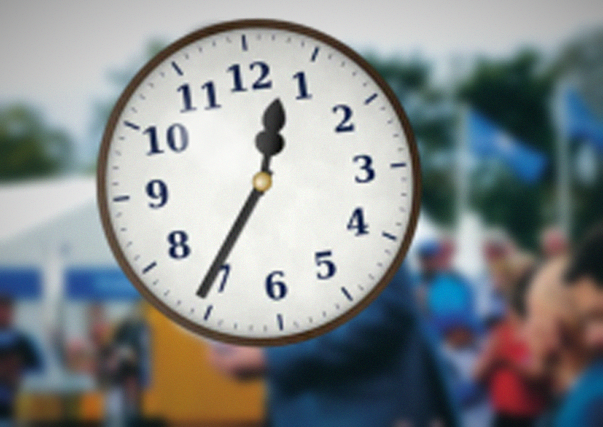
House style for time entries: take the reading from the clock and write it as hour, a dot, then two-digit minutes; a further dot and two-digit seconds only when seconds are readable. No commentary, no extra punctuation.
12.36
